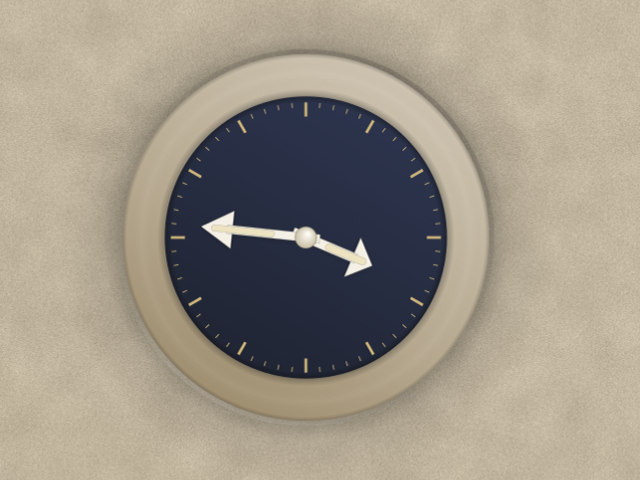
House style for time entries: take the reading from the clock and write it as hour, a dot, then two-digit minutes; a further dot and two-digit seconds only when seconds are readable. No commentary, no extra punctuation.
3.46
